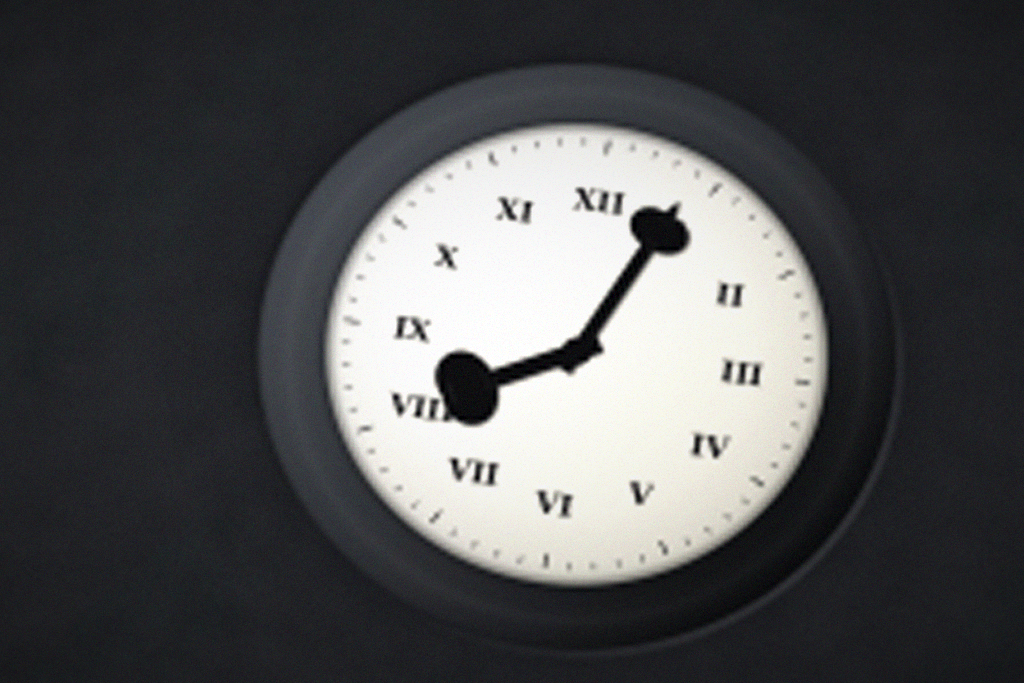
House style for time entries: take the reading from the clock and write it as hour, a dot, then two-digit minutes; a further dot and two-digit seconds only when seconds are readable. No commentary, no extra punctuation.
8.04
